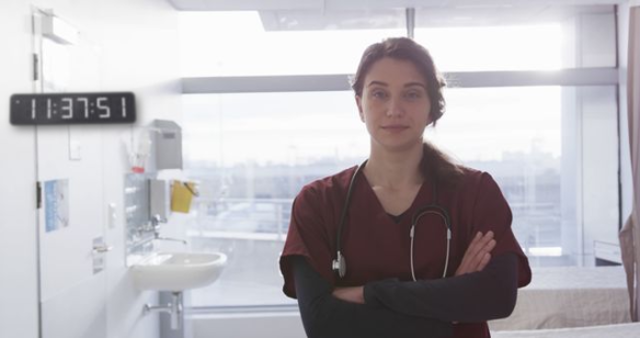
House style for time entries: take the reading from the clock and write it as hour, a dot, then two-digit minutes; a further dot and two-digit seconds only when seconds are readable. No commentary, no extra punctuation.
11.37.51
